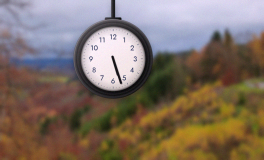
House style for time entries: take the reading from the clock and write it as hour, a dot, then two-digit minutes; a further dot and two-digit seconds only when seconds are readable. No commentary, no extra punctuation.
5.27
